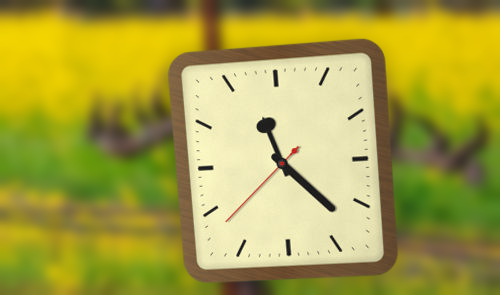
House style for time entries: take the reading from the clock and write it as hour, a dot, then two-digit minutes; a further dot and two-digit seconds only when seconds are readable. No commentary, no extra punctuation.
11.22.38
